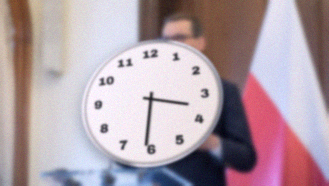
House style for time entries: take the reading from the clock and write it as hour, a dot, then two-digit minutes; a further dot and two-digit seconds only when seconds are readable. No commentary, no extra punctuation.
3.31
